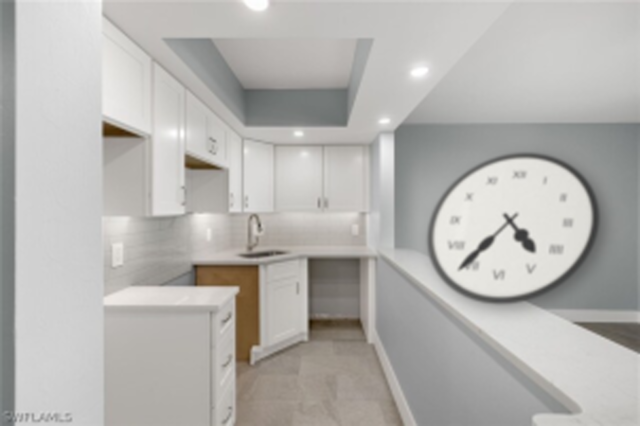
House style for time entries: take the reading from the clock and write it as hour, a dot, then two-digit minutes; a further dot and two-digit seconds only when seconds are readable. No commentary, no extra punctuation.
4.36
